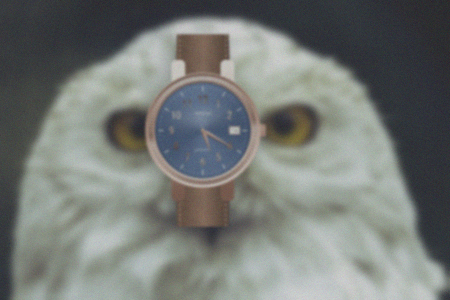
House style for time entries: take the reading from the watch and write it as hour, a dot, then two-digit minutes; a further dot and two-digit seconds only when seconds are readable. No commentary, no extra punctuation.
5.20
